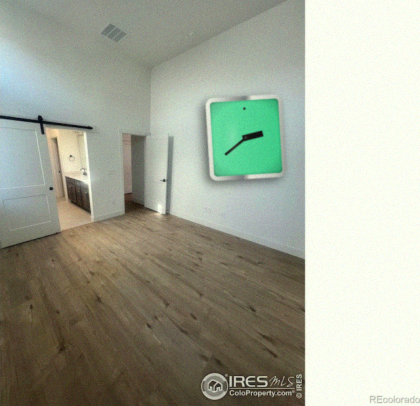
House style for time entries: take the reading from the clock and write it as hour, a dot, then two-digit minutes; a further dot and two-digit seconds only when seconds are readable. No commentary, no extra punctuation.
2.39
